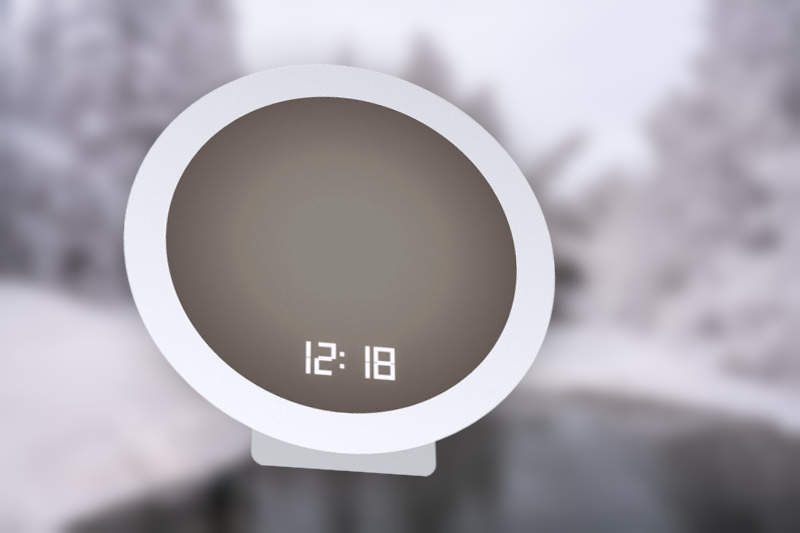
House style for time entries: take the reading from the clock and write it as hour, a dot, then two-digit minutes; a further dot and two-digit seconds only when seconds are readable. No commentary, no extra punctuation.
12.18
